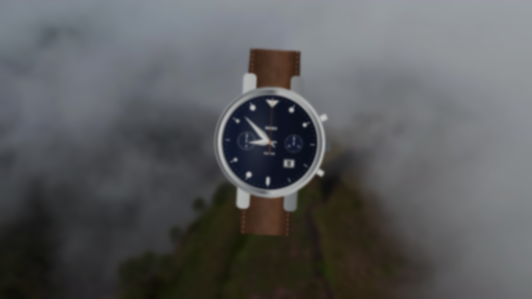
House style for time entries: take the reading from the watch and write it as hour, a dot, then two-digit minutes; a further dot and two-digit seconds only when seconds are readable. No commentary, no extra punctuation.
8.52
